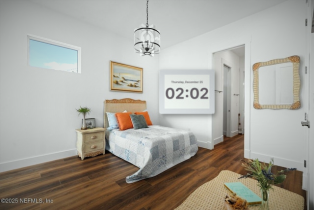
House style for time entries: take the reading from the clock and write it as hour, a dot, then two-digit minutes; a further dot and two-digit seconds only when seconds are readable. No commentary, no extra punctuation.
2.02
